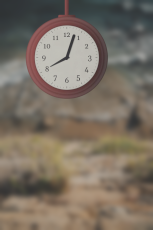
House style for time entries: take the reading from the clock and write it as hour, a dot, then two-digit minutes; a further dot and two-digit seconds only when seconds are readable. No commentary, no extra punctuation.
8.03
